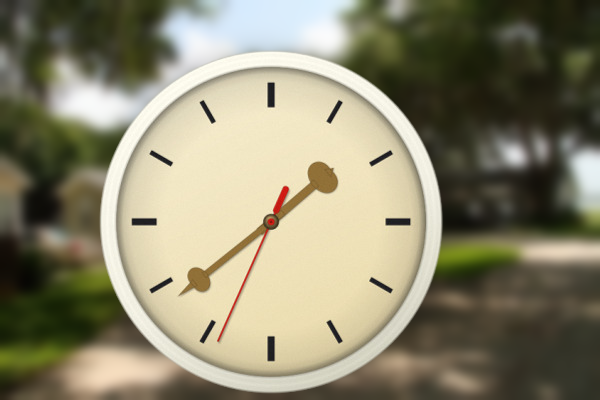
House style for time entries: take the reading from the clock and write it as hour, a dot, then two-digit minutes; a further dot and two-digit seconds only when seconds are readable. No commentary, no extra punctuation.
1.38.34
